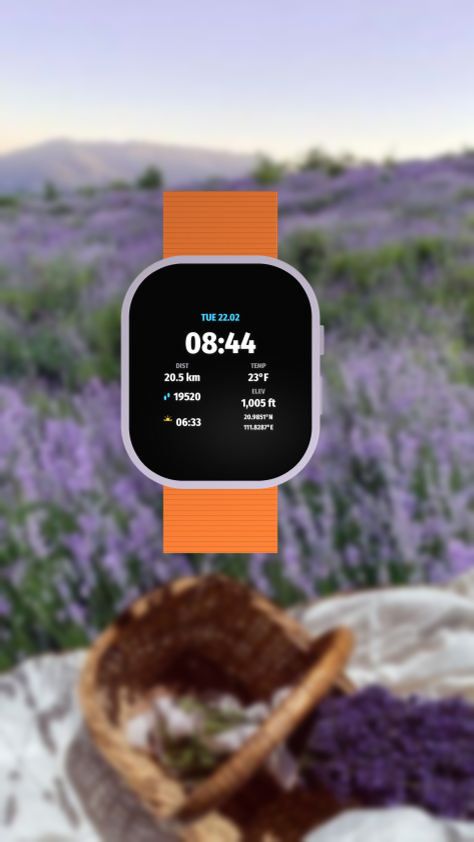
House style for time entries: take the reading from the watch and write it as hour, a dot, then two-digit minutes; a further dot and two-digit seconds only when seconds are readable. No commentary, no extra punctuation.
8.44
